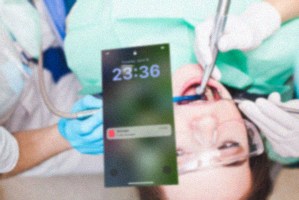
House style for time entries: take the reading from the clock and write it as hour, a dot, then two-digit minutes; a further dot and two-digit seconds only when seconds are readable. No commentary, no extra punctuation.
23.36
